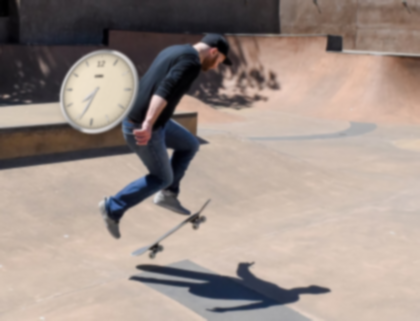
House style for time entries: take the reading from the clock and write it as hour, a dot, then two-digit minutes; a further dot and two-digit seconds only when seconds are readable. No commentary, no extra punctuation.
7.34
